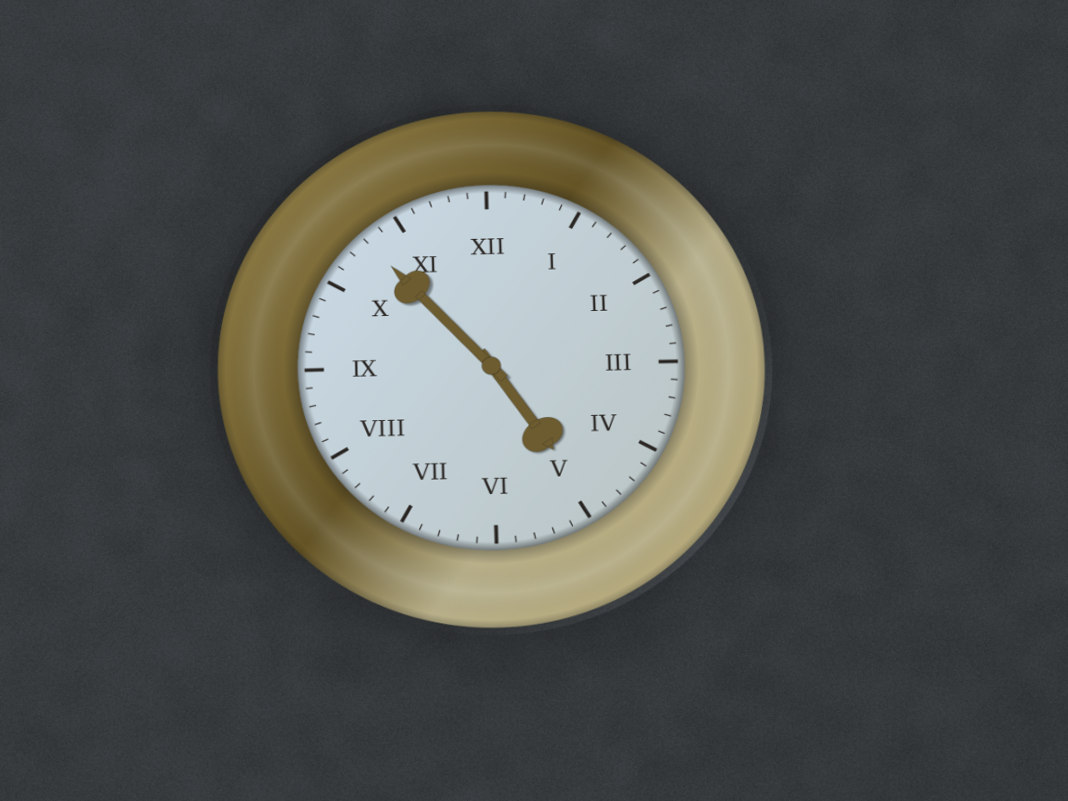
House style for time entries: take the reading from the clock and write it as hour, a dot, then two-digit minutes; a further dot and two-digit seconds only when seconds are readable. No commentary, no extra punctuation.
4.53
